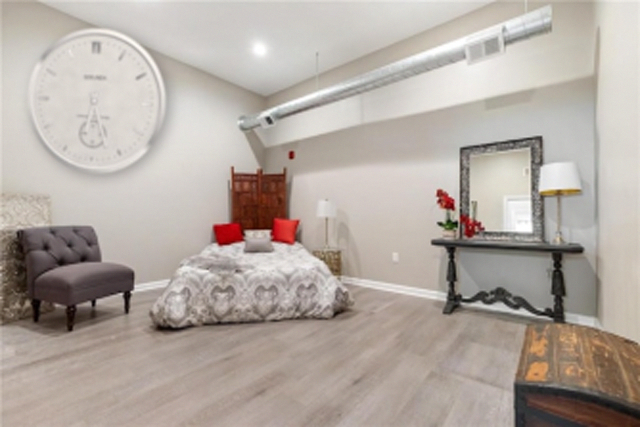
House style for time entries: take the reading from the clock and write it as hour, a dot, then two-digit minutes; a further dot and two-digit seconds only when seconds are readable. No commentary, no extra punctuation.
6.27
